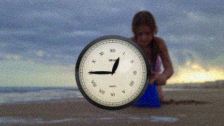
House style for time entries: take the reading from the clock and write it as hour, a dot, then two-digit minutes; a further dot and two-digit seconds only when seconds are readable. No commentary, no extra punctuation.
12.45
